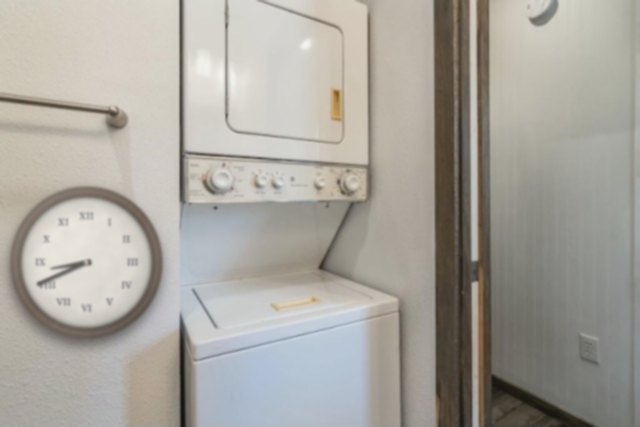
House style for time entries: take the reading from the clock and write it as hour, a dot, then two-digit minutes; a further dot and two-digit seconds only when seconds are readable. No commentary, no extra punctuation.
8.41
